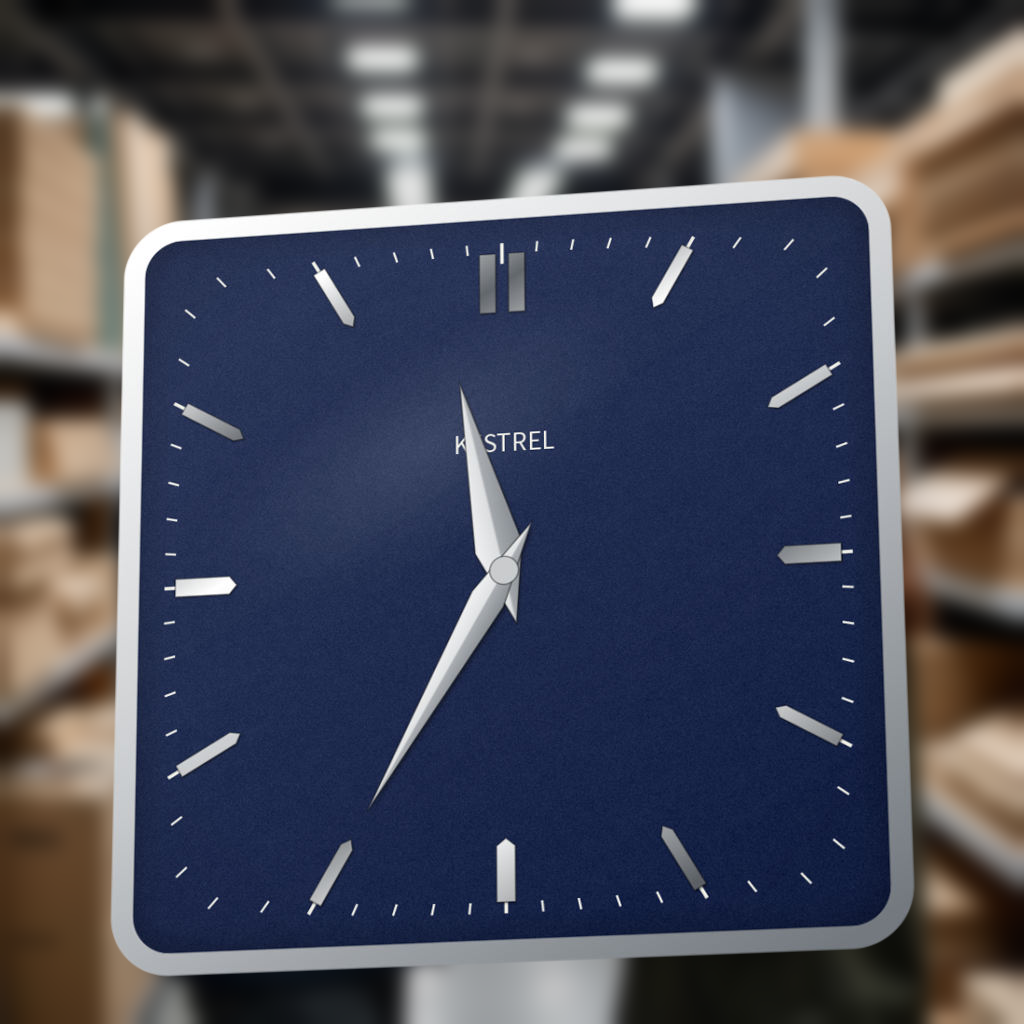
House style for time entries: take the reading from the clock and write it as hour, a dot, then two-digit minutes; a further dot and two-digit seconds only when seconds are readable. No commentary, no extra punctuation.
11.35
